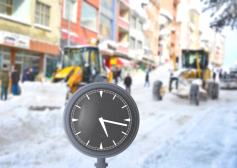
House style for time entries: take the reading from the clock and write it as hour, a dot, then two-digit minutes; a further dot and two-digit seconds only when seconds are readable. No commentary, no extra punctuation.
5.17
